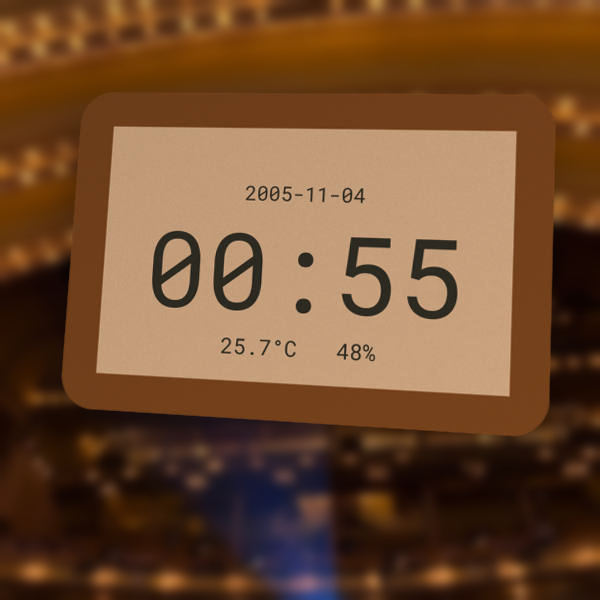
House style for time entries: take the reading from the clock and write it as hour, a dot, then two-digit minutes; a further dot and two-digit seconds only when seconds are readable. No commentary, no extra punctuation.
0.55
